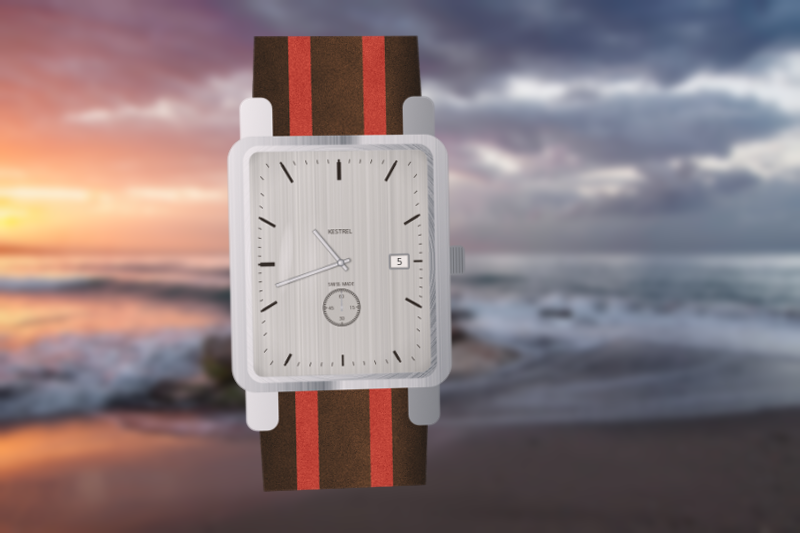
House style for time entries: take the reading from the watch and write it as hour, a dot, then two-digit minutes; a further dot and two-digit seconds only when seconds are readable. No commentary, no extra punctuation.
10.42
